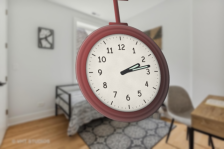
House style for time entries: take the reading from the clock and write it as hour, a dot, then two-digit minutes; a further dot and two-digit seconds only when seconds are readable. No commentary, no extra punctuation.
2.13
